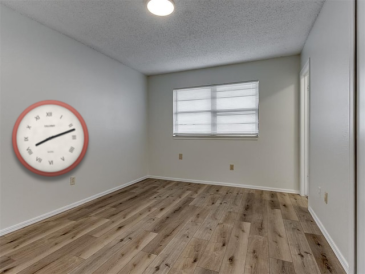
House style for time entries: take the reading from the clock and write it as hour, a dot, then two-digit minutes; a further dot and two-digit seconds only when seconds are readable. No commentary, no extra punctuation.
8.12
